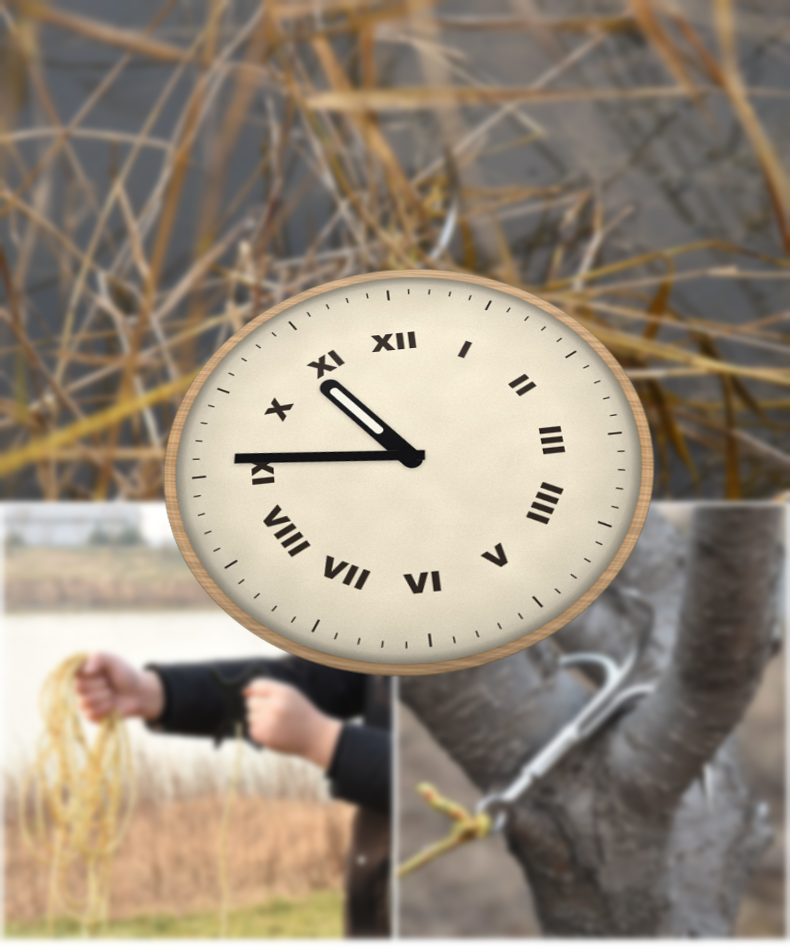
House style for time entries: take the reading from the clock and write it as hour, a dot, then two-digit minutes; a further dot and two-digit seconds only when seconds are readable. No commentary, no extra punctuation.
10.46
